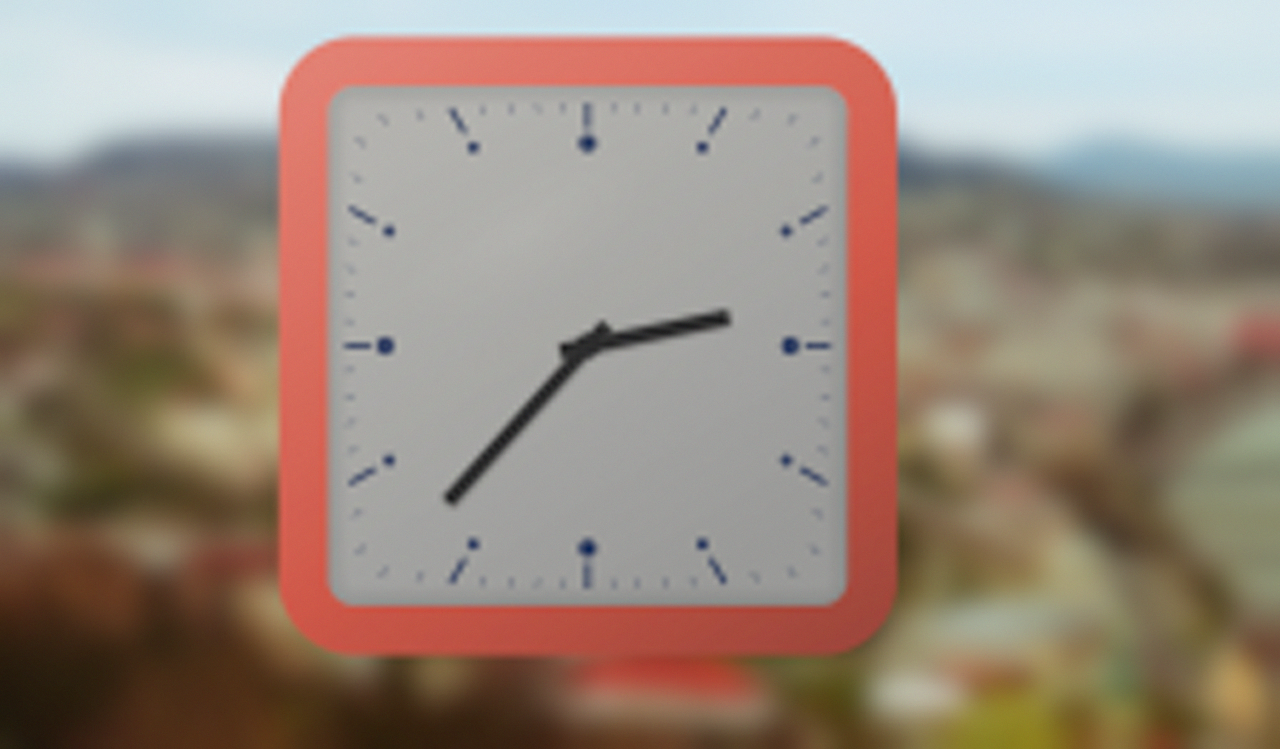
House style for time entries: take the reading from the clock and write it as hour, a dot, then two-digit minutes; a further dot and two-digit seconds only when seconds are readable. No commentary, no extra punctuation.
2.37
